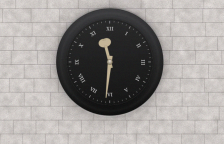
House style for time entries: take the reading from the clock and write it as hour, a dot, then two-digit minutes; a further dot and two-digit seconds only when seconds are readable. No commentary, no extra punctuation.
11.31
